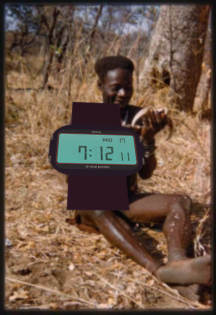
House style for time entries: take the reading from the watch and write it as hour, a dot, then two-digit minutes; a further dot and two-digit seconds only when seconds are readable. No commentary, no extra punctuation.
7.12.11
